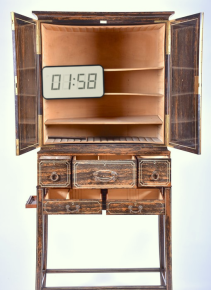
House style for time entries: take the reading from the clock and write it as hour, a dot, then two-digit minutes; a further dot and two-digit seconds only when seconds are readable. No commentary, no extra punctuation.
1.58
